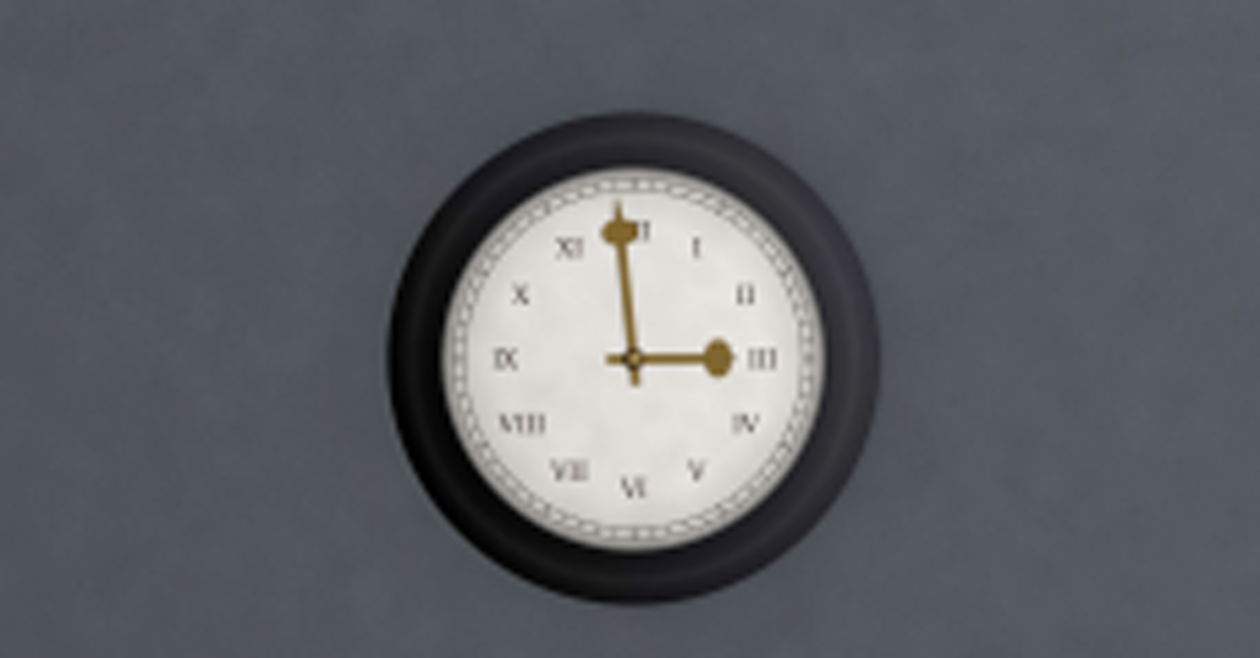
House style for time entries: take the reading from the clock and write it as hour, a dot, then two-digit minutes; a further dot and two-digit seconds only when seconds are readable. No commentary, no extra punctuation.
2.59
